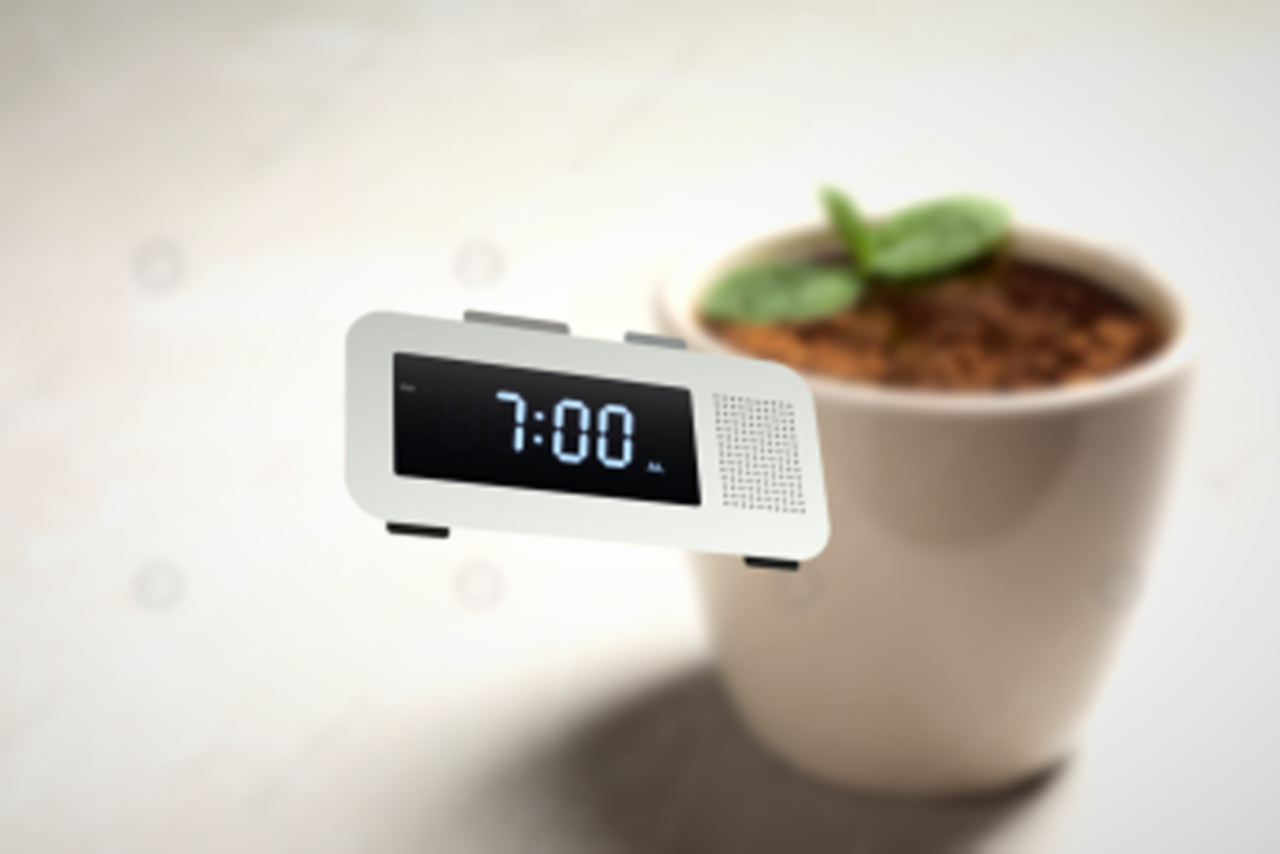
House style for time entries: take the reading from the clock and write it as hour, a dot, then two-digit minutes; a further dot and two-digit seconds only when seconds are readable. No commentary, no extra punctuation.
7.00
